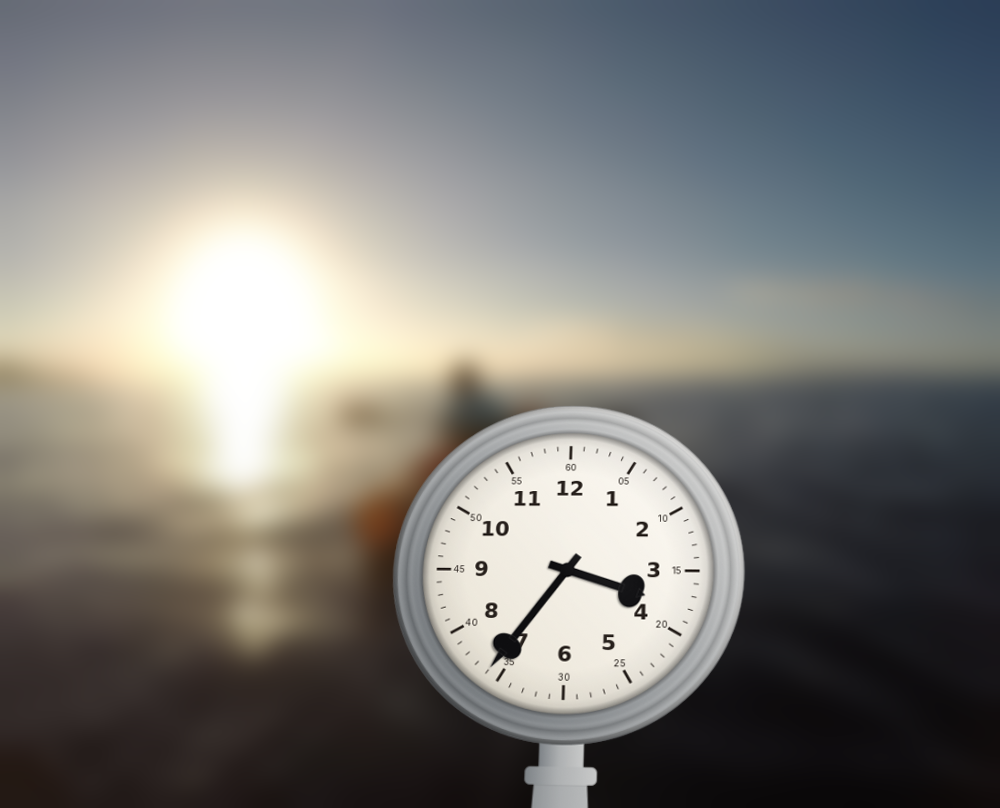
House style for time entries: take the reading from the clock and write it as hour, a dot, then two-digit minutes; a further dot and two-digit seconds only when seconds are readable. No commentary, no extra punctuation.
3.36
